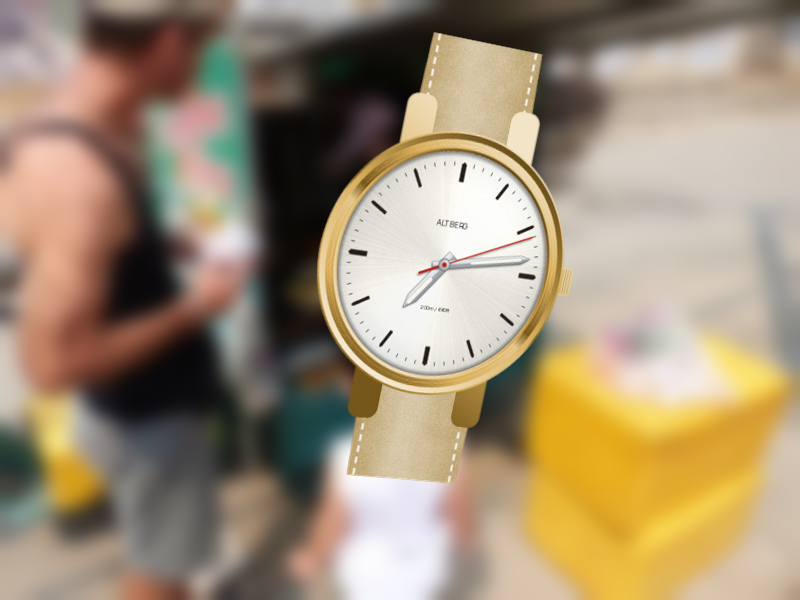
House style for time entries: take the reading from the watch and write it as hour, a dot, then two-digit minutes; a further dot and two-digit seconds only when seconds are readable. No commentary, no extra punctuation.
7.13.11
